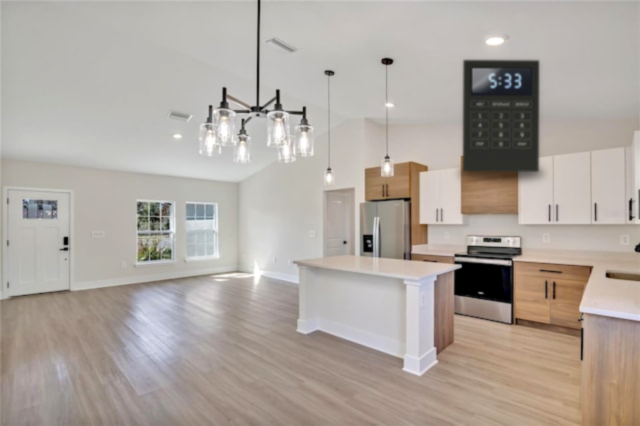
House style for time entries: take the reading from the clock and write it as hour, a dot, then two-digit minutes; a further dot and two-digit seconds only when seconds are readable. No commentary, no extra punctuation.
5.33
